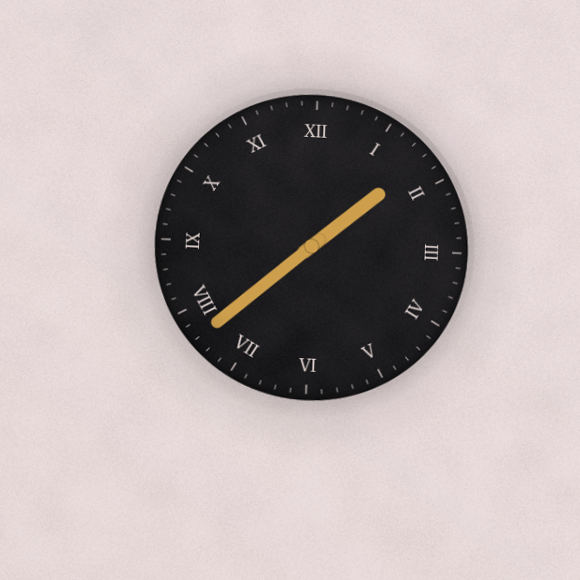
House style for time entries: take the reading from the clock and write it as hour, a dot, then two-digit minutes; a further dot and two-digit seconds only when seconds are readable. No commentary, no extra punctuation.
1.38
